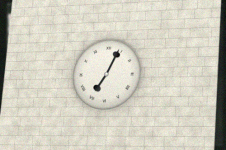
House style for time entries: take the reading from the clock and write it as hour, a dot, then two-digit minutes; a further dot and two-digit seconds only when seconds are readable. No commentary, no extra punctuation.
7.04
